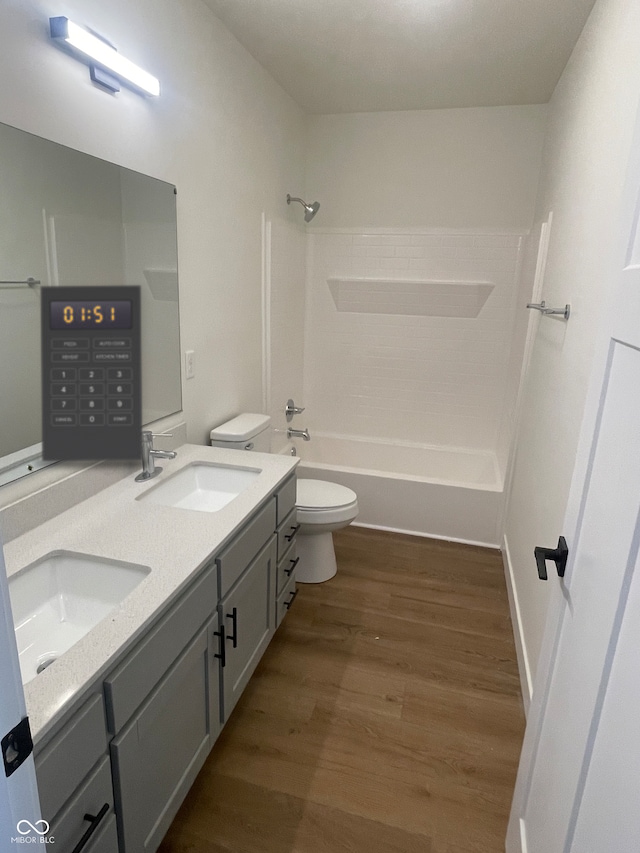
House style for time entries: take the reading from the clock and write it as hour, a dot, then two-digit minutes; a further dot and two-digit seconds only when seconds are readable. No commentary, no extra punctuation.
1.51
